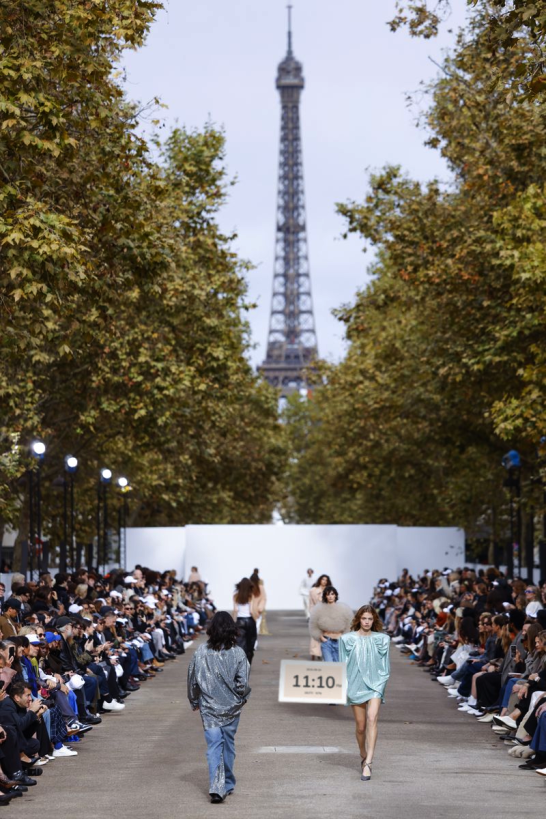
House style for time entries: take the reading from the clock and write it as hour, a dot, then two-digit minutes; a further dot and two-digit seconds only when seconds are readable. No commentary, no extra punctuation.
11.10
